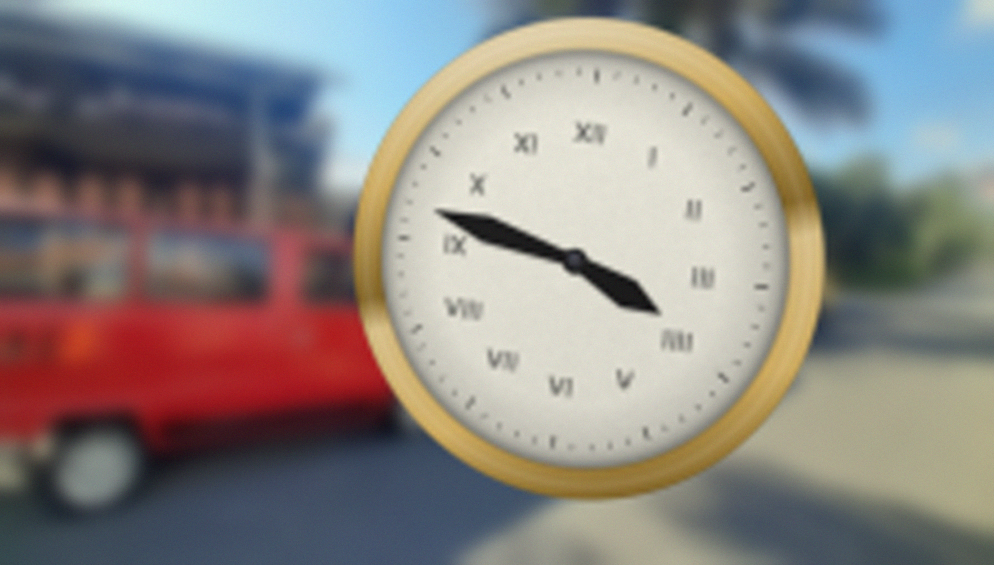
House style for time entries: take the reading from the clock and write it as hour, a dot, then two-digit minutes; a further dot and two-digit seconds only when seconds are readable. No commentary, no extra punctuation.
3.47
